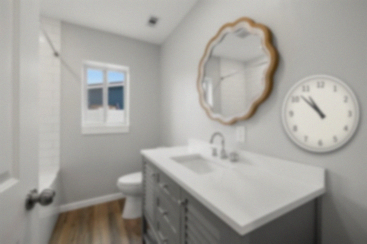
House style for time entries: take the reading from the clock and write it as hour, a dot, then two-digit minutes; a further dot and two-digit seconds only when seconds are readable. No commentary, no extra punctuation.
10.52
